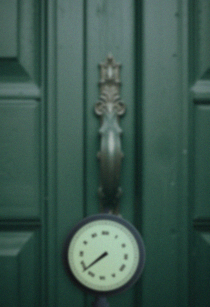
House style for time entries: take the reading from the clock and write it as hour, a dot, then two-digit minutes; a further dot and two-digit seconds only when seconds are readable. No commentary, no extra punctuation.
7.38
